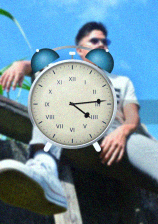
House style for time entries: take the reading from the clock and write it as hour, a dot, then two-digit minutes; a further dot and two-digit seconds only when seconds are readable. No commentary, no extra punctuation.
4.14
